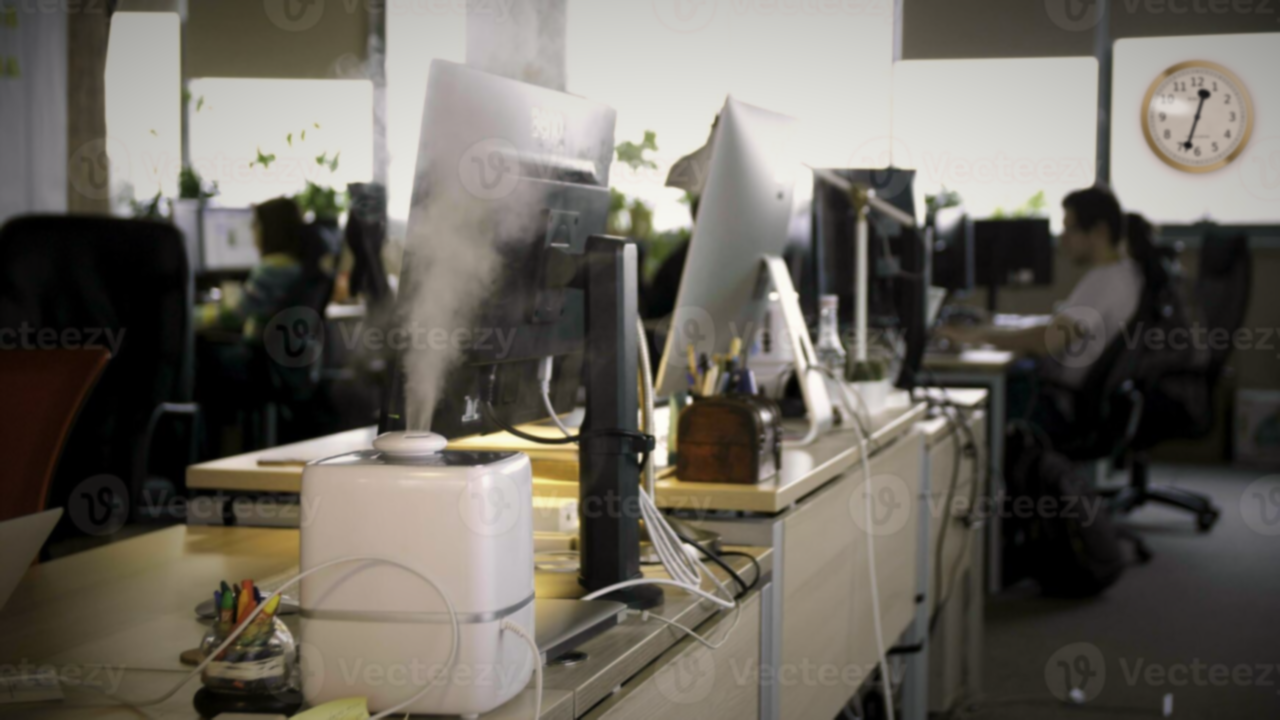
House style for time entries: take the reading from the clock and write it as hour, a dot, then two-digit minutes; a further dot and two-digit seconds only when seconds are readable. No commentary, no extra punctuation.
12.33
